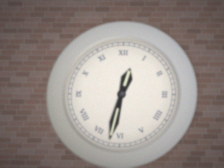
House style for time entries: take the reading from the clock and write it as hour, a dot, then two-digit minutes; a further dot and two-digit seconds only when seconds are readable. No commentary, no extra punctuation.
12.32
